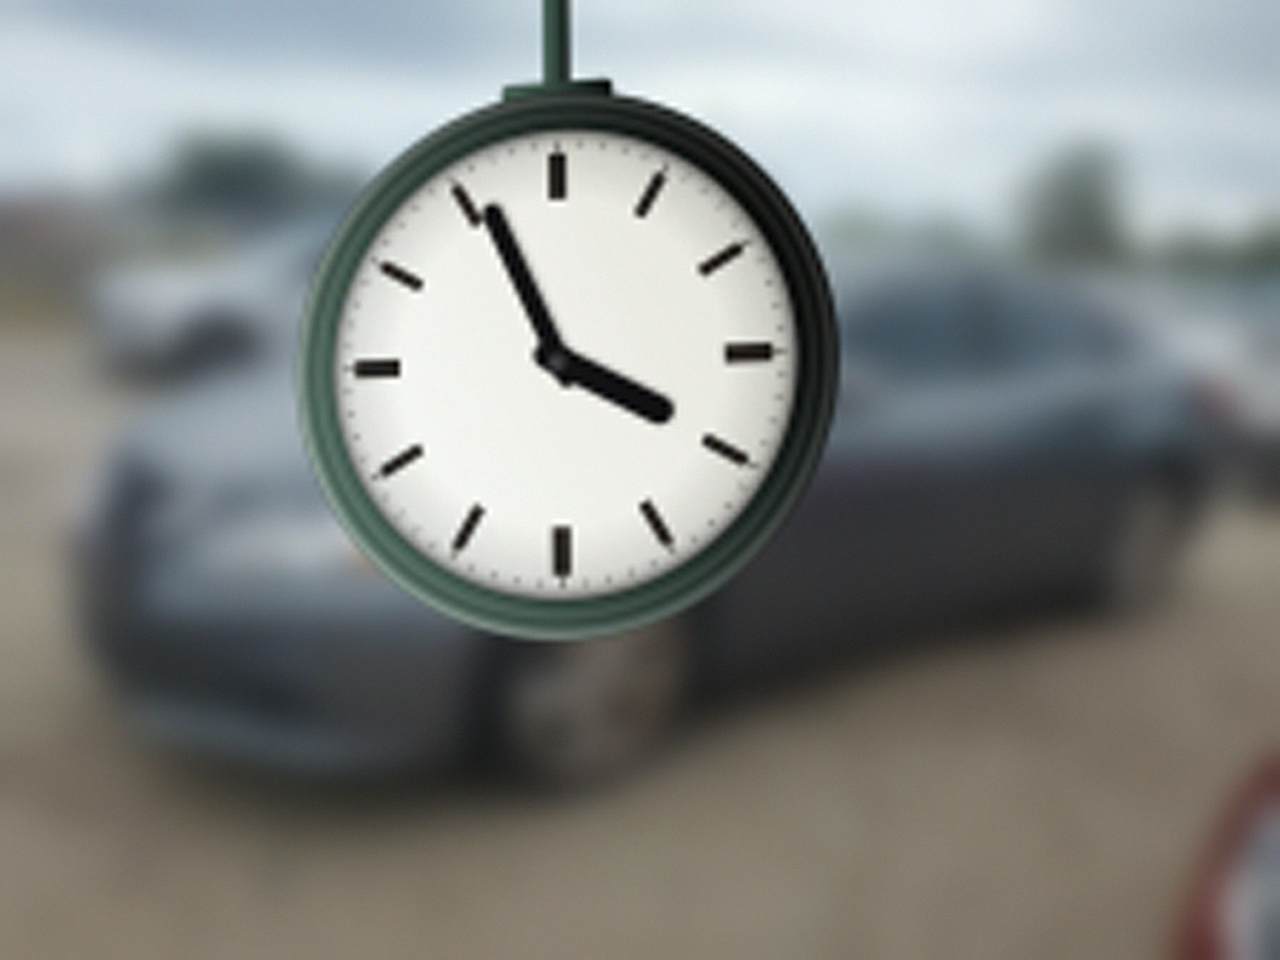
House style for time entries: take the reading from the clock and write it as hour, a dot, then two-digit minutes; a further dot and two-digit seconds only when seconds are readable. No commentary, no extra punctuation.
3.56
